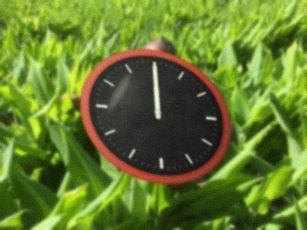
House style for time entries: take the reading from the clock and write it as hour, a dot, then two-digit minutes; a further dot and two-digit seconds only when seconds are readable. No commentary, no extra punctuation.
12.00
